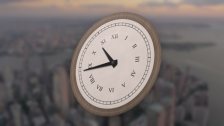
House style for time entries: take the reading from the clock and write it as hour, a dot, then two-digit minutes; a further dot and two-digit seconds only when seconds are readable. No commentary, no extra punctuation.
10.44
